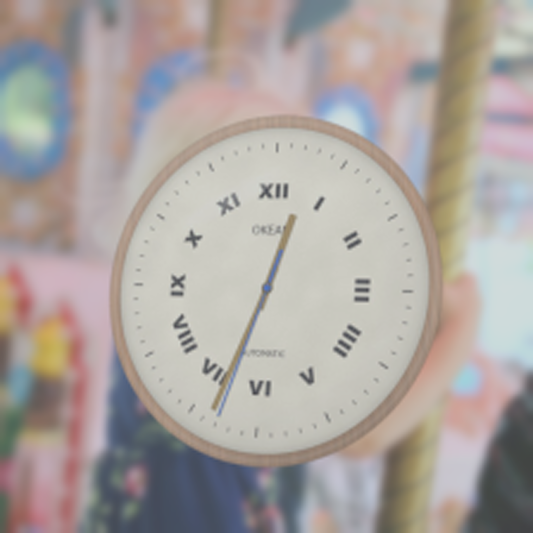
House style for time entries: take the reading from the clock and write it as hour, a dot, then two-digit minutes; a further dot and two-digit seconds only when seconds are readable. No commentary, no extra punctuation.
12.33.33
